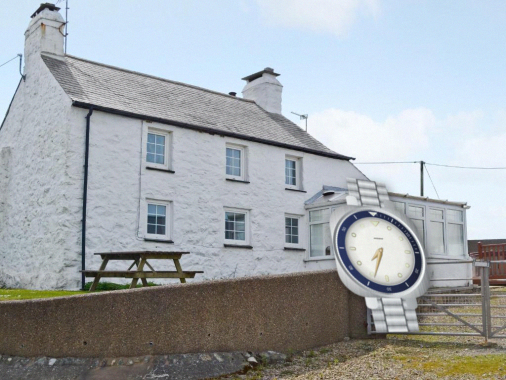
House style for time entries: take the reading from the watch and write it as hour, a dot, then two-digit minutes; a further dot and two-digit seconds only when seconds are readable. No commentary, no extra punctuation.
7.34
